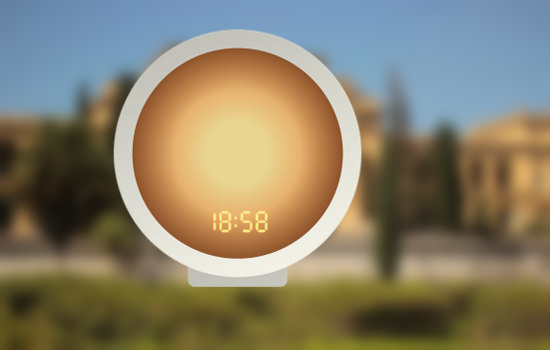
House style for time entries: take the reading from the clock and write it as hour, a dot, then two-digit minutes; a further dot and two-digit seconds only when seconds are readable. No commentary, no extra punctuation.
18.58
